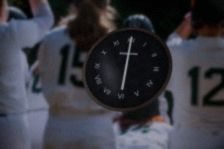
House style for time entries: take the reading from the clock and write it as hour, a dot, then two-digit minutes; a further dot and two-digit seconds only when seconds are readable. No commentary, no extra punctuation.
6.00
